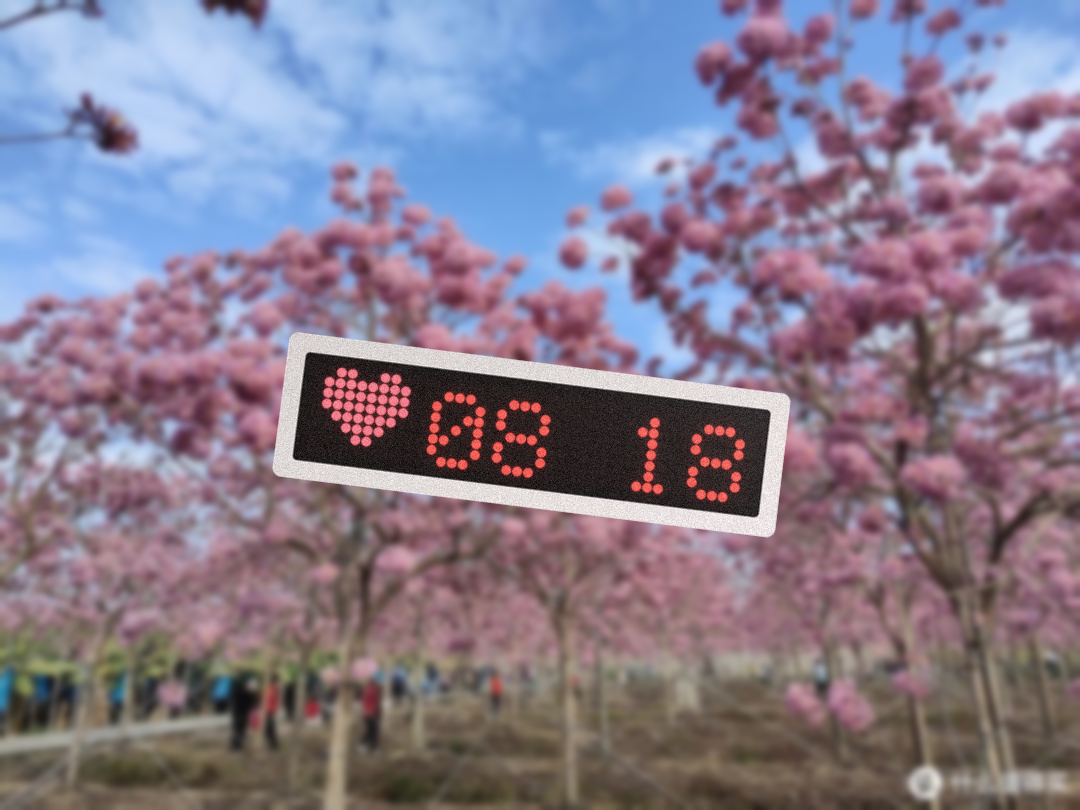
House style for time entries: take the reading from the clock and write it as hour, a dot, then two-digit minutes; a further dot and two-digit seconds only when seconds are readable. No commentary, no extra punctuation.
8.18
